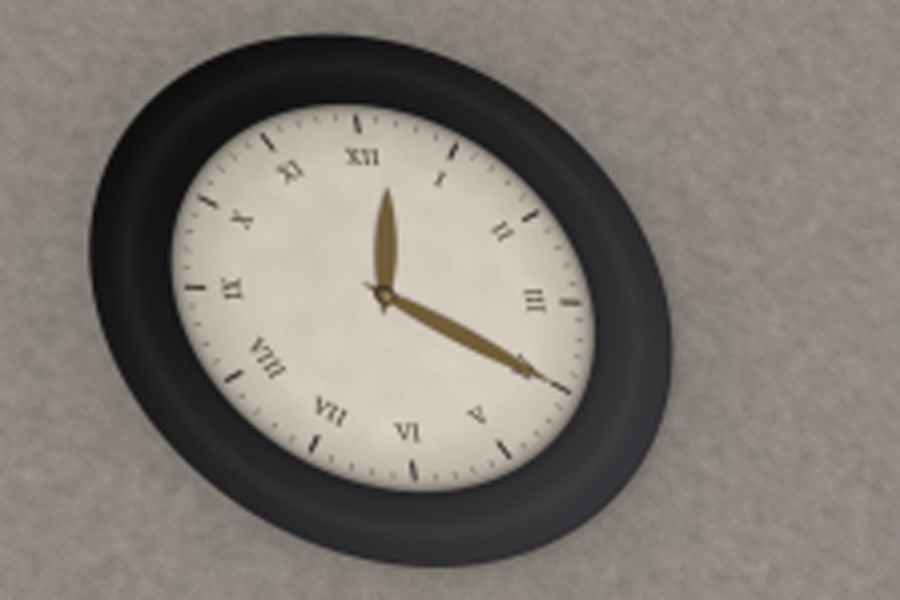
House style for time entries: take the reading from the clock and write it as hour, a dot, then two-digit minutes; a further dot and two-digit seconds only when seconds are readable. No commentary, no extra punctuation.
12.20
